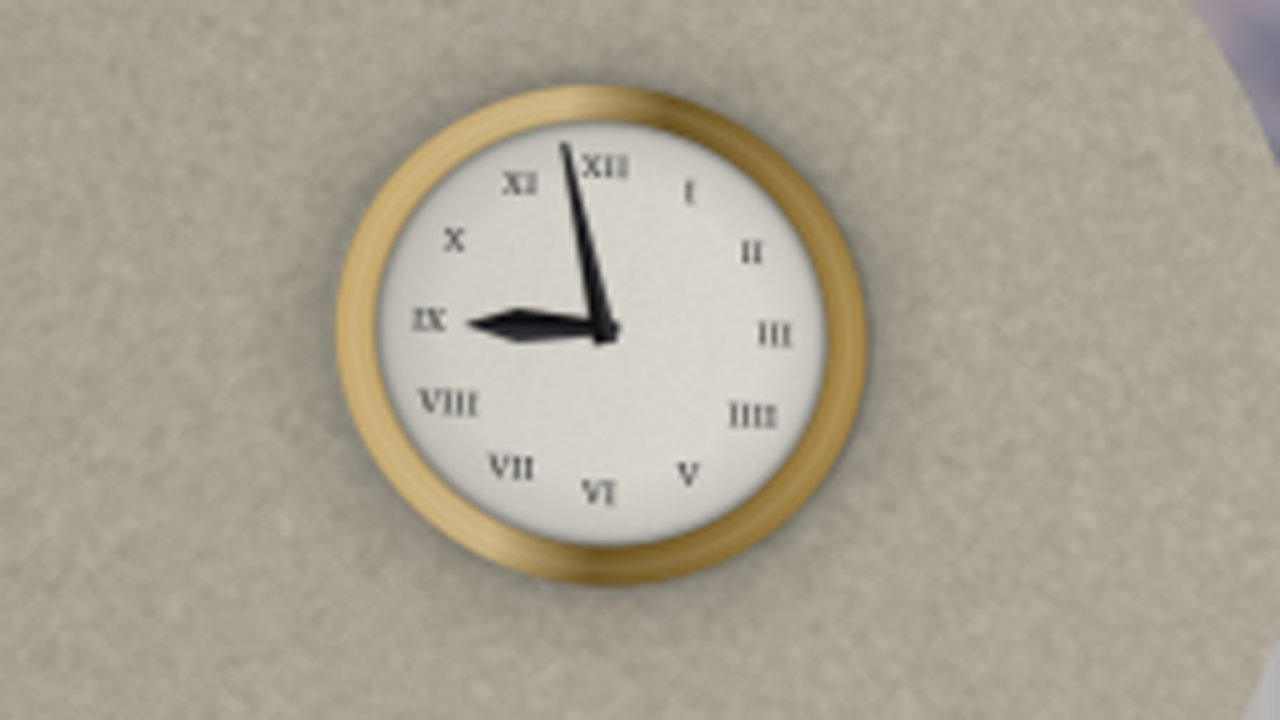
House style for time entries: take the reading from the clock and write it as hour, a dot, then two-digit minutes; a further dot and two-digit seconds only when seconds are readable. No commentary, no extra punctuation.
8.58
